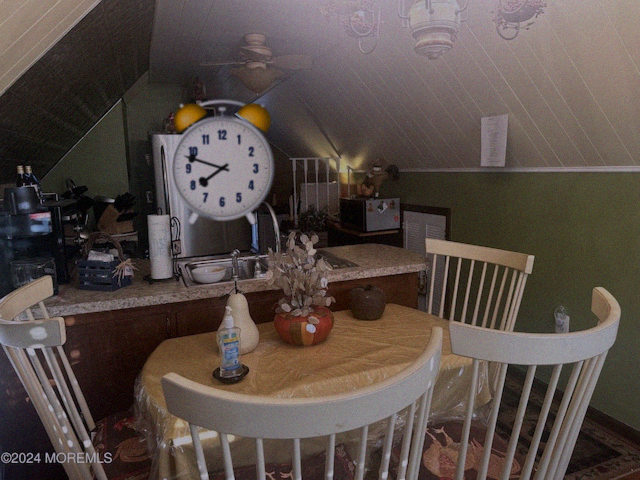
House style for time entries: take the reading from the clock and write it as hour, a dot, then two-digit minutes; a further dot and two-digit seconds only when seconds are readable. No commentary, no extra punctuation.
7.48
